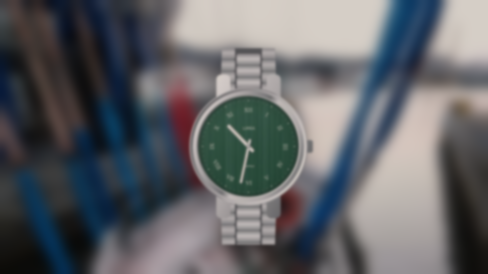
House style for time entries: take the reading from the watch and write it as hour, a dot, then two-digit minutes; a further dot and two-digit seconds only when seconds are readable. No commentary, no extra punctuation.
10.32
